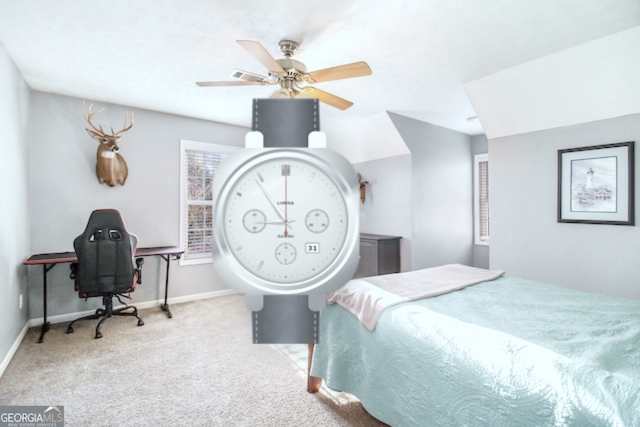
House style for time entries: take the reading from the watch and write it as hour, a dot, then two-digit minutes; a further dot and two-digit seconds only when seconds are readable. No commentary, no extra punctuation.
8.54
